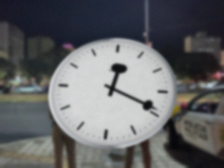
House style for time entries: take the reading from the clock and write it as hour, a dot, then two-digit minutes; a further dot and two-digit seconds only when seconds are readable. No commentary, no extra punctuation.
12.19
